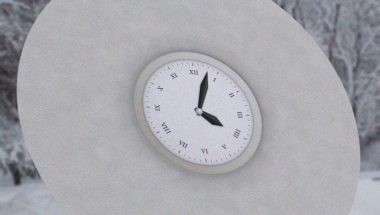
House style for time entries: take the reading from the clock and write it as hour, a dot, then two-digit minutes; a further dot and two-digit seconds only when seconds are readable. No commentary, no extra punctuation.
4.03
